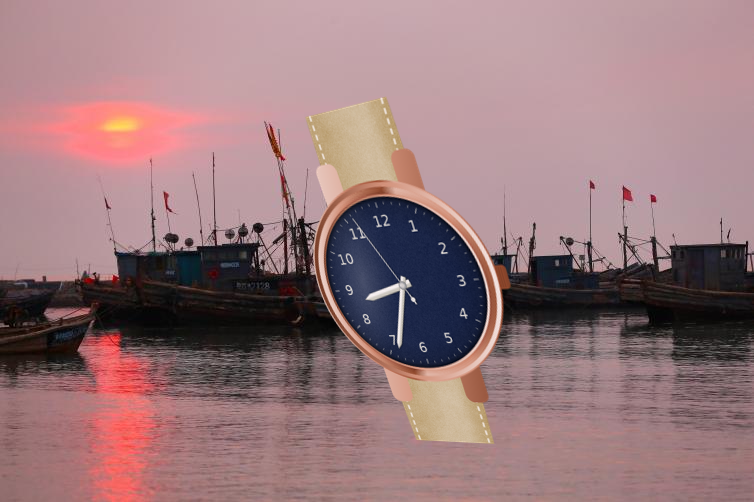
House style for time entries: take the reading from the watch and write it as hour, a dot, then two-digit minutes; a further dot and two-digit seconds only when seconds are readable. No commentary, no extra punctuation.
8.33.56
